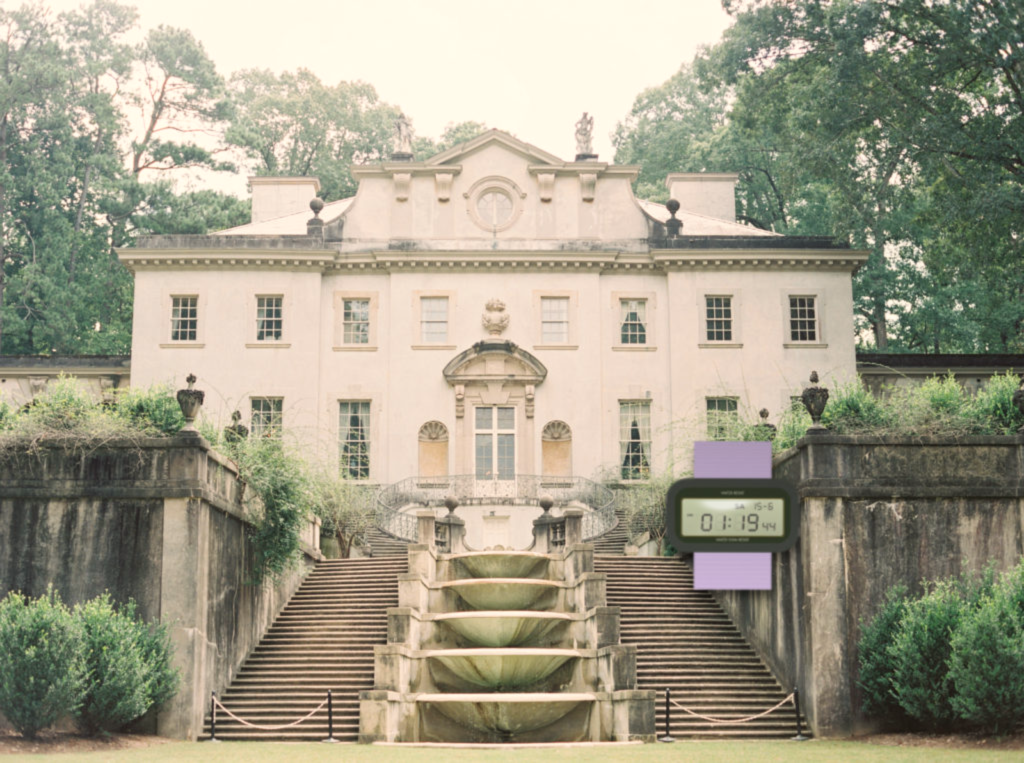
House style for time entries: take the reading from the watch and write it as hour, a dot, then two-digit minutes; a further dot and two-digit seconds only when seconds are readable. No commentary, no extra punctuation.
1.19
